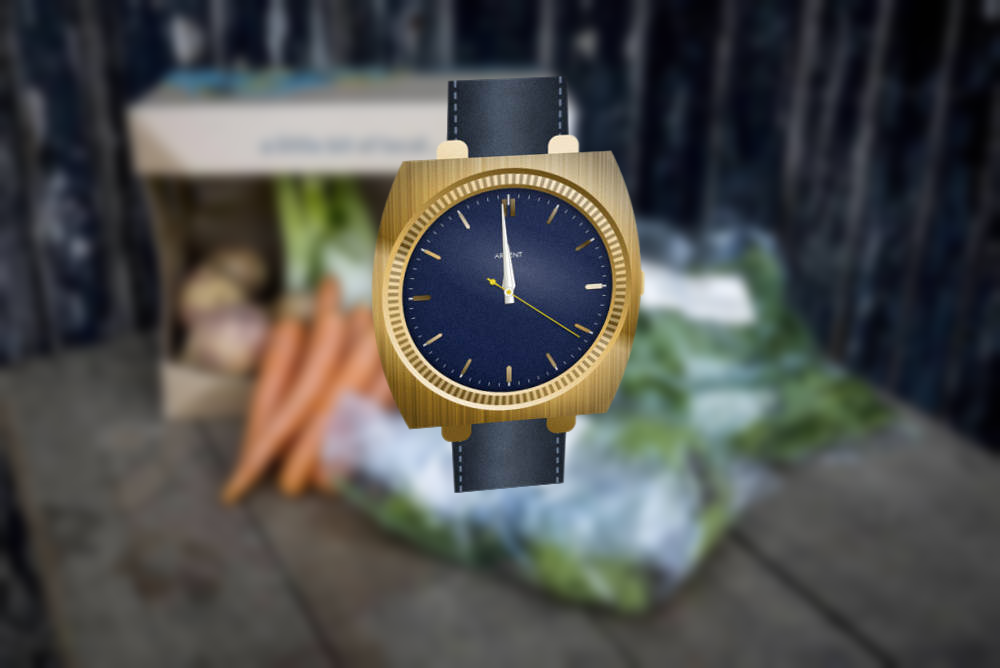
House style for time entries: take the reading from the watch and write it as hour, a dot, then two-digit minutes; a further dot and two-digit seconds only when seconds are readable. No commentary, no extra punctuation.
11.59.21
